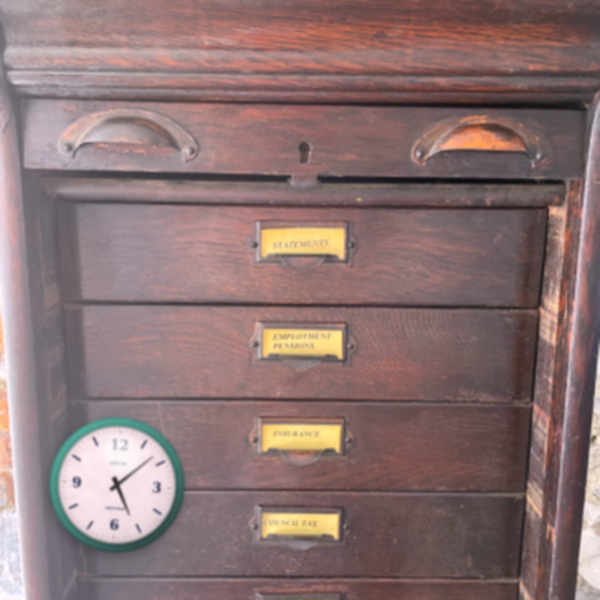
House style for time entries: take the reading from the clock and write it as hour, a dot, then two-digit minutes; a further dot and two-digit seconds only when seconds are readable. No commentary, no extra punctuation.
5.08
